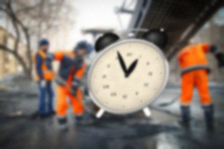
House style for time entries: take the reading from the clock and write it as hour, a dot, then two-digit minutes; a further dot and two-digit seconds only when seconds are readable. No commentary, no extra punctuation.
12.56
